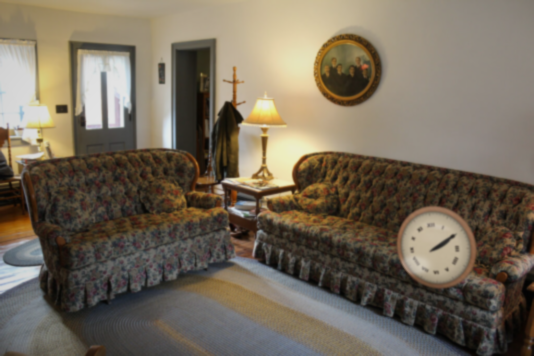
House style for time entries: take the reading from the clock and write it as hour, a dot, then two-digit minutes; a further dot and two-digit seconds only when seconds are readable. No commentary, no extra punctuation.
2.10
